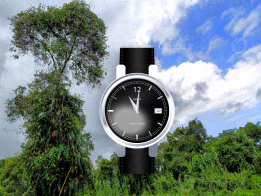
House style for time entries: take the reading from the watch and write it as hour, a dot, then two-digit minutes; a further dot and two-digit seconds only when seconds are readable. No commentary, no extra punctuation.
11.01
